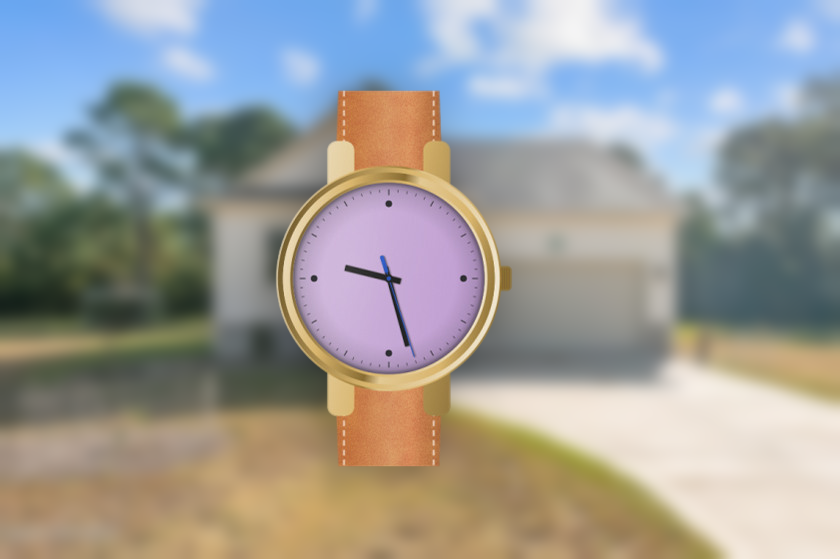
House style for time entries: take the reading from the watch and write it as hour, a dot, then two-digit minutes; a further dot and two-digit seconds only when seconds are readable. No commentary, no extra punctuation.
9.27.27
